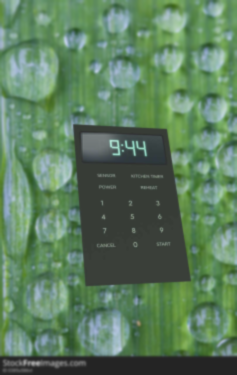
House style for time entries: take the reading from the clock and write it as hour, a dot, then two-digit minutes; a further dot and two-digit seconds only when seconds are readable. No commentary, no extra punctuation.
9.44
